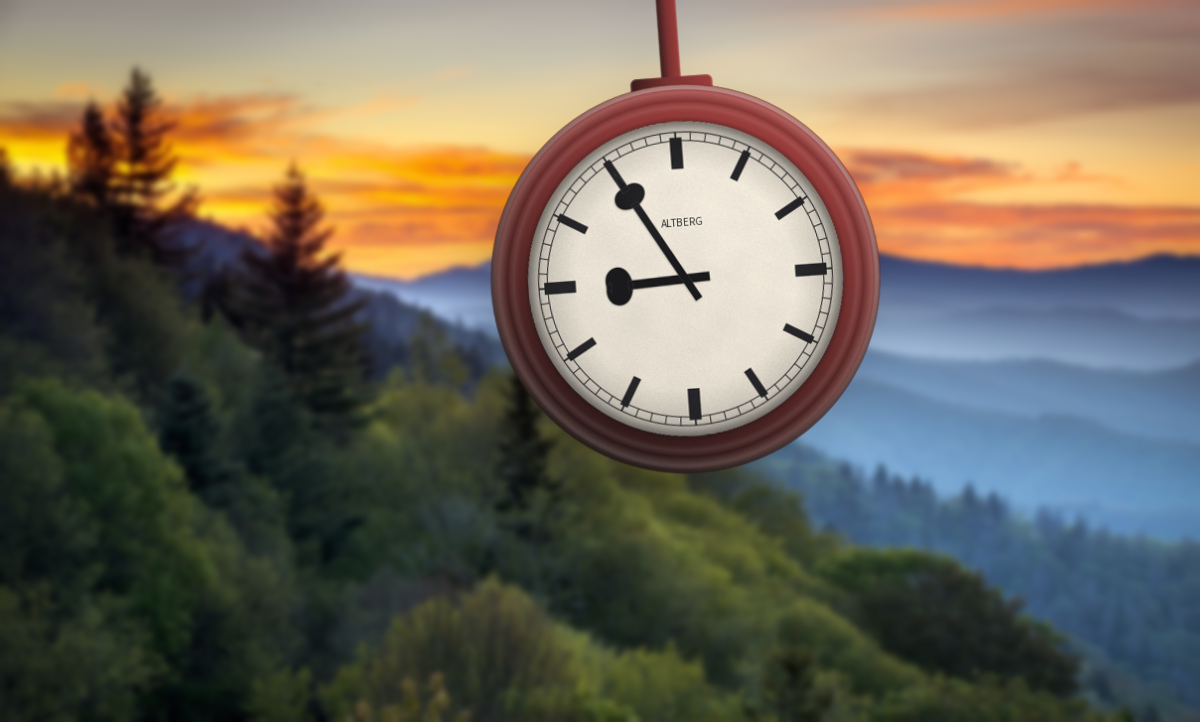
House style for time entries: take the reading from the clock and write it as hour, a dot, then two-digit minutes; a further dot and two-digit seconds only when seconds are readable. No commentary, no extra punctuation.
8.55
